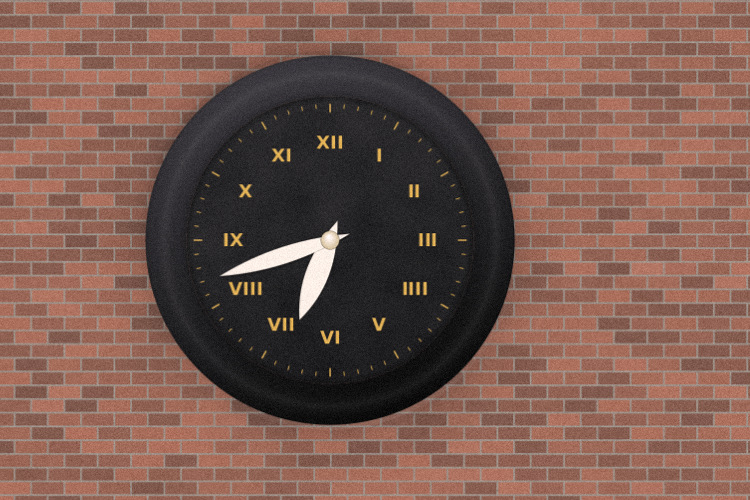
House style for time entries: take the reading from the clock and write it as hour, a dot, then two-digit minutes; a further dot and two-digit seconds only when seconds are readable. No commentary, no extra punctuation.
6.42
